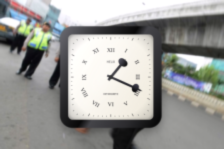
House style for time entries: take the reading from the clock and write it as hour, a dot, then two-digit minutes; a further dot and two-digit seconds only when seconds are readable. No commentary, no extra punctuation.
1.19
